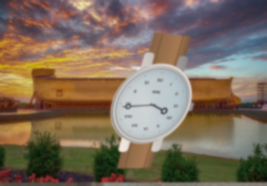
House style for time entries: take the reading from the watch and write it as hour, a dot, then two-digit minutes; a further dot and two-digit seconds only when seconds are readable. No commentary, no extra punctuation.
3.44
